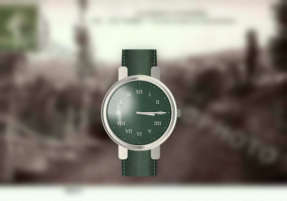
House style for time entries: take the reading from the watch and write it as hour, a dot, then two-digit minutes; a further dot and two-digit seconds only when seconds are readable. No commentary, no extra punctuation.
3.15
